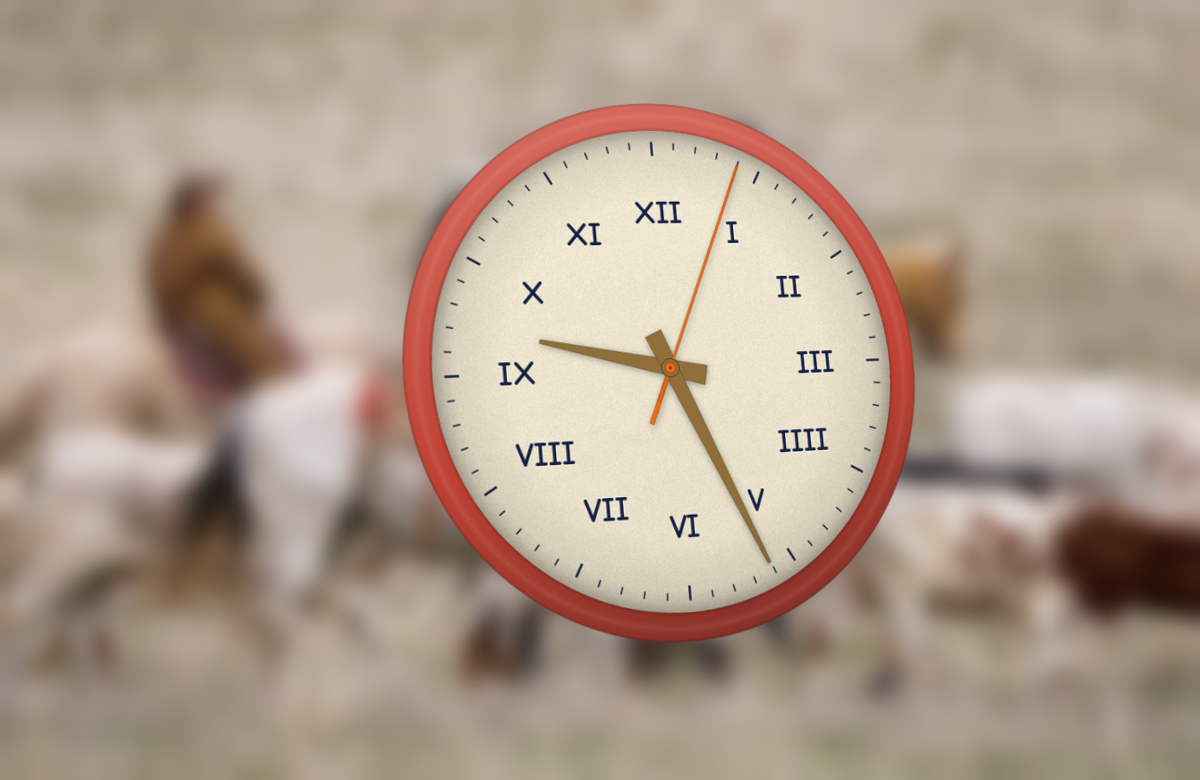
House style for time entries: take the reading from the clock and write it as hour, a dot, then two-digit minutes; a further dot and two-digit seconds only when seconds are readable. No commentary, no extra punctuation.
9.26.04
